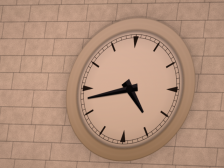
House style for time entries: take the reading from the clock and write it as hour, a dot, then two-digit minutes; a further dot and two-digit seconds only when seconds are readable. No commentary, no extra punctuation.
4.43
